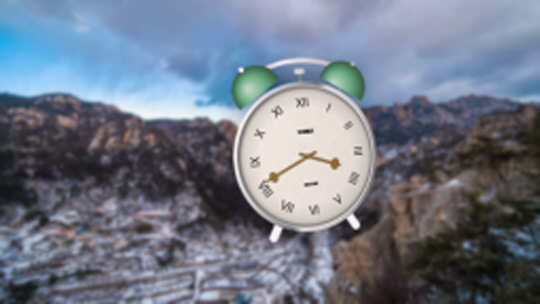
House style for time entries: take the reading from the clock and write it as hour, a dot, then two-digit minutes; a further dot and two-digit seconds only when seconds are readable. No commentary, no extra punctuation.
3.41
